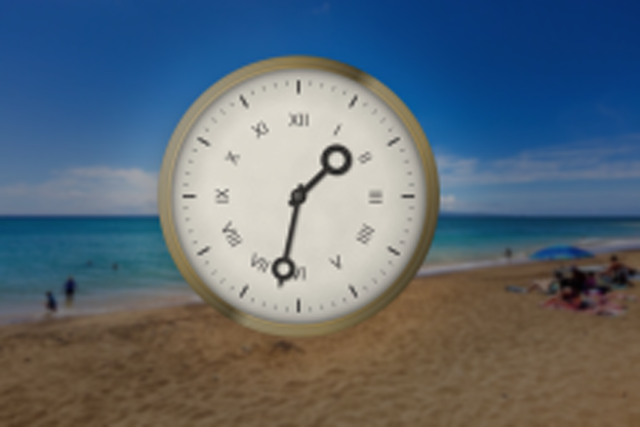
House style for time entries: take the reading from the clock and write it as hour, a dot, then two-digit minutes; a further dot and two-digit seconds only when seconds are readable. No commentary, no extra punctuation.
1.32
